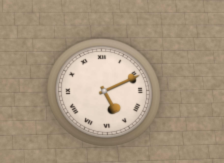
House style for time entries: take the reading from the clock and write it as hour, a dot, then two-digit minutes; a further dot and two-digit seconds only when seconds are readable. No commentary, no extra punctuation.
5.11
